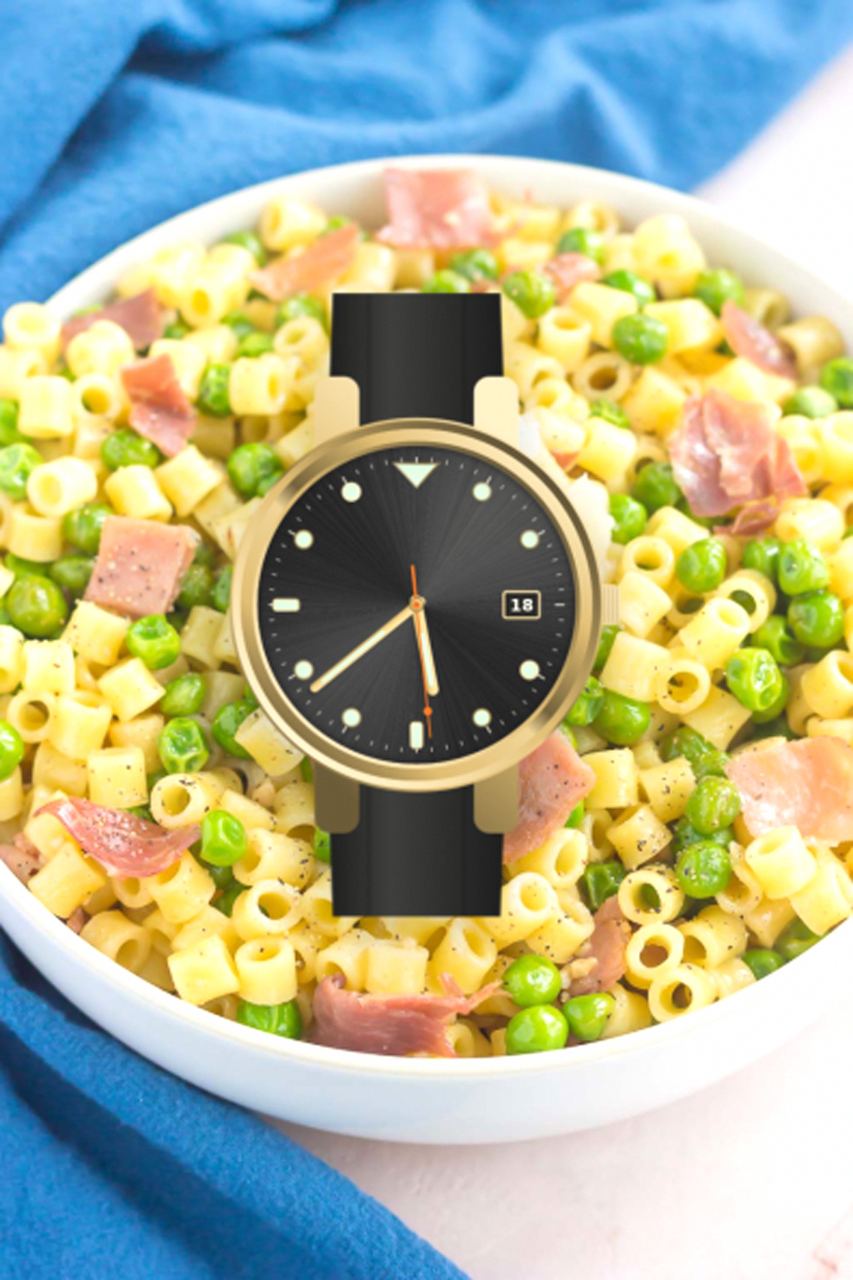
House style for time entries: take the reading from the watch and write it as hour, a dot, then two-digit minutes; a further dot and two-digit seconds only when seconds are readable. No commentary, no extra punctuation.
5.38.29
